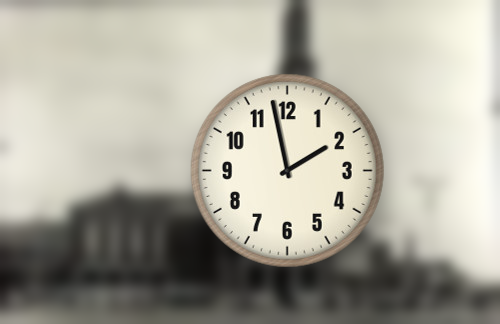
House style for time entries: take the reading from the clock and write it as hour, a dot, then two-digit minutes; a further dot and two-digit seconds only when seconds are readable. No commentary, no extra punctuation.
1.58
